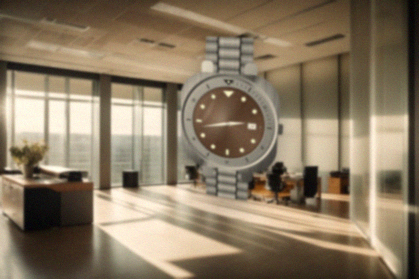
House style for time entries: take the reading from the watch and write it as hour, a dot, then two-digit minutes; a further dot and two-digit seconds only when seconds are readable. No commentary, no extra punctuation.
2.43
